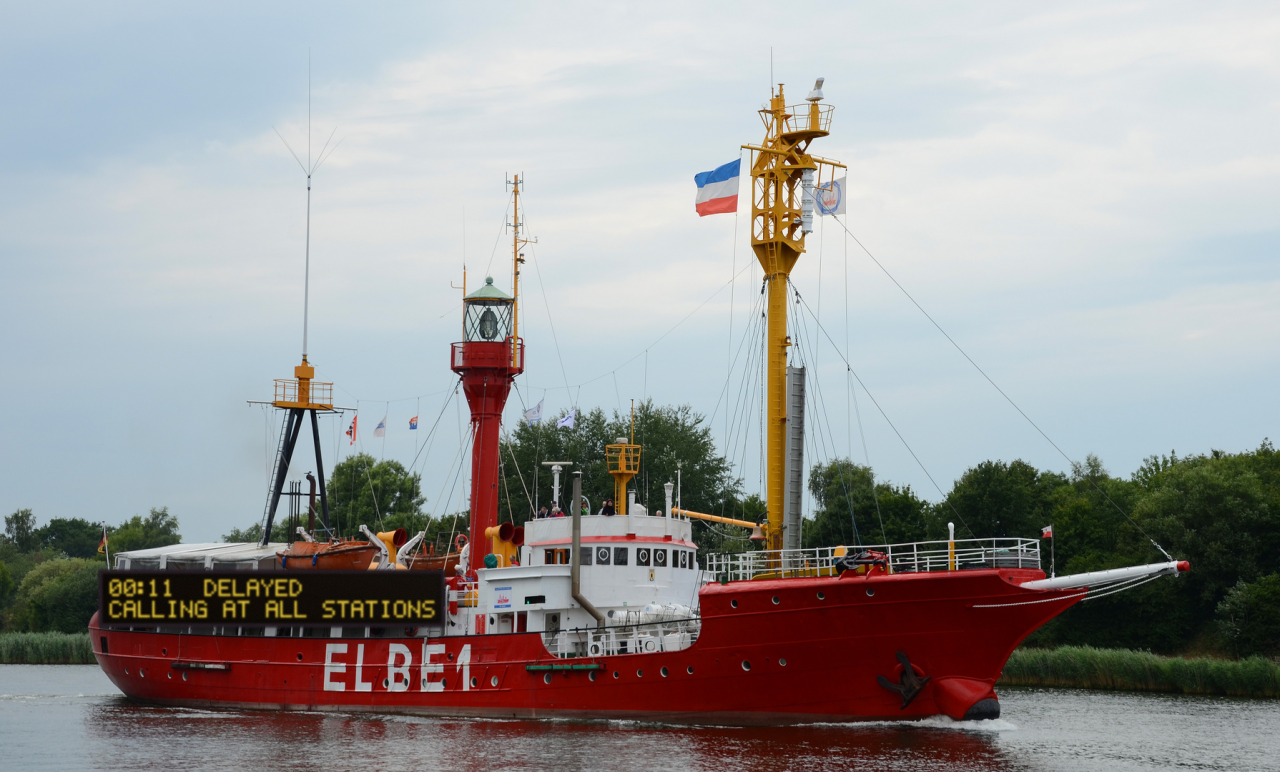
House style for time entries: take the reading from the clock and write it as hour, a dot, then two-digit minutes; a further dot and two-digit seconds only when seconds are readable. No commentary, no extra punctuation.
0.11
